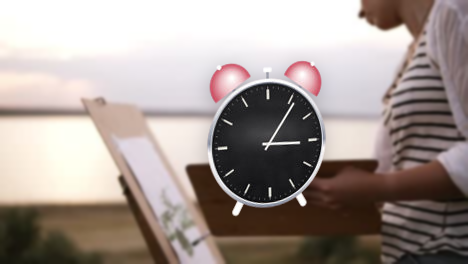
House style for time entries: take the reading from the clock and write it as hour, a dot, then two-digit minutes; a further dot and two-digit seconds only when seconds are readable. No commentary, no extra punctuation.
3.06
